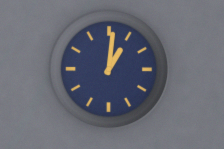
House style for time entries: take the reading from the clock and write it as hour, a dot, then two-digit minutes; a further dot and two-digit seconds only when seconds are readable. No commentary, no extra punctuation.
1.01
